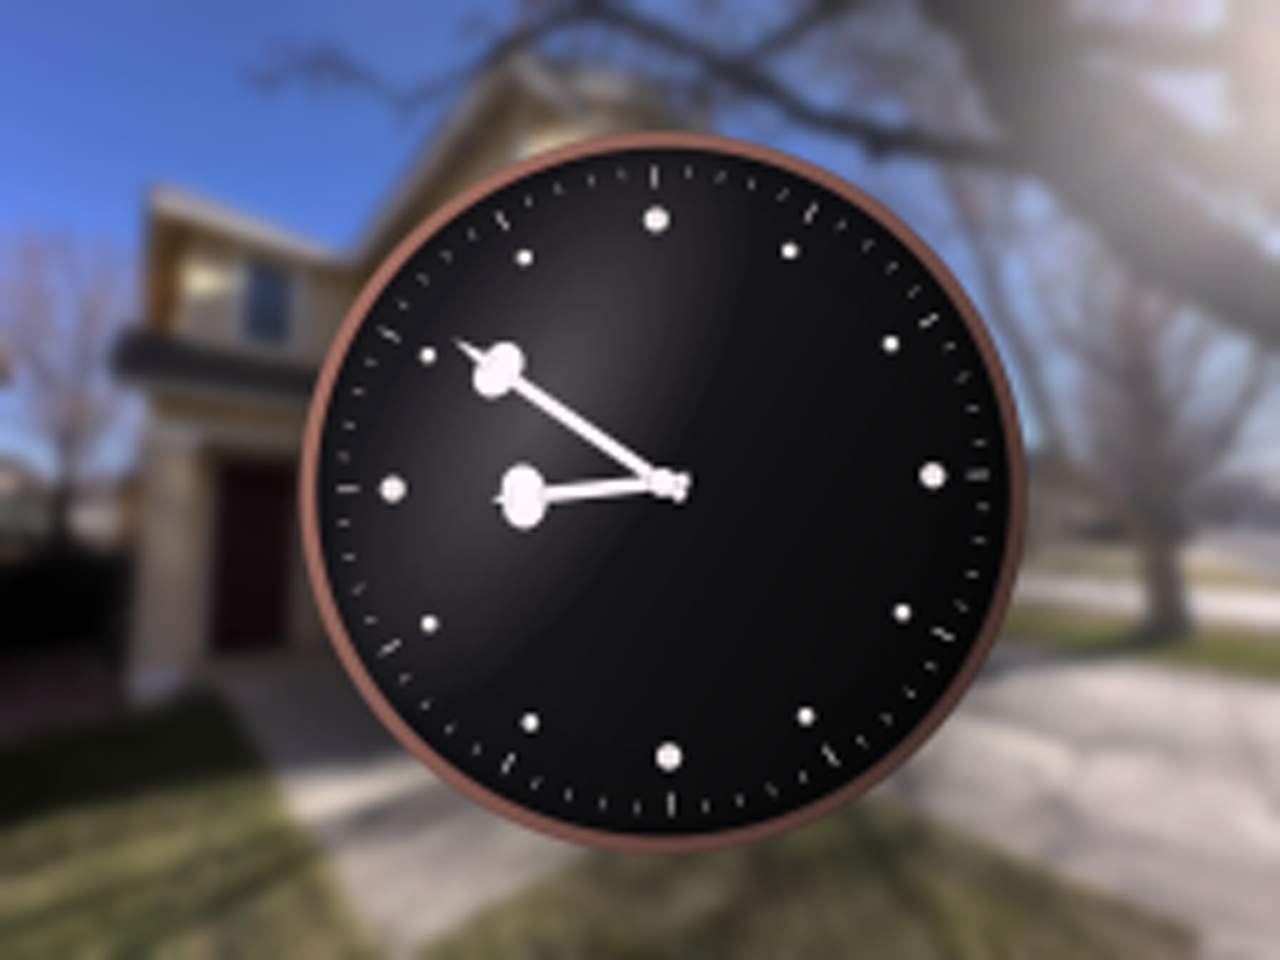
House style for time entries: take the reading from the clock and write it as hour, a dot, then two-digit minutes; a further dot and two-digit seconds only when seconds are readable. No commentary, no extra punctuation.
8.51
